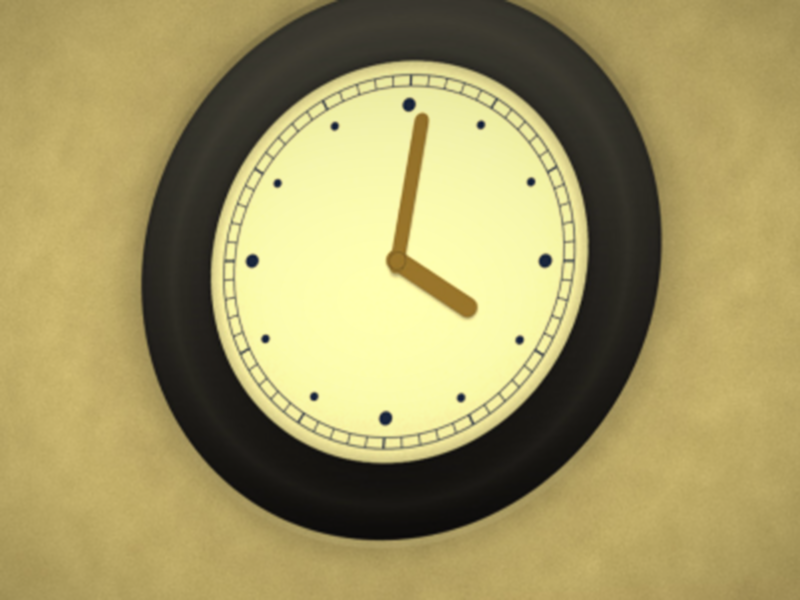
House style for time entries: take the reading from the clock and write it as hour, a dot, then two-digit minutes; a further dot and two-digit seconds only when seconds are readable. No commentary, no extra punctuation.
4.01
